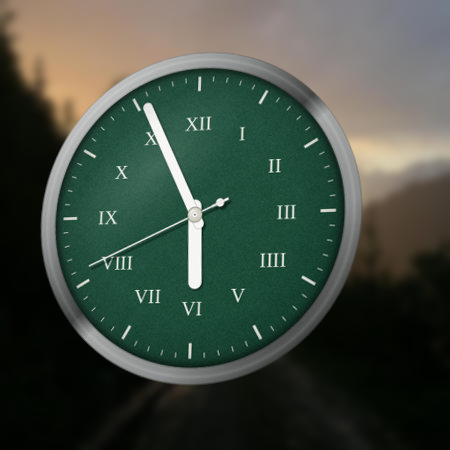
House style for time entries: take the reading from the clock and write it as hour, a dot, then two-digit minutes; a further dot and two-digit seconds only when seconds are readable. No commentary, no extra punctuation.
5.55.41
